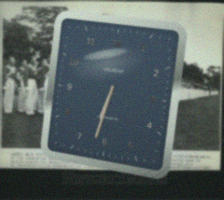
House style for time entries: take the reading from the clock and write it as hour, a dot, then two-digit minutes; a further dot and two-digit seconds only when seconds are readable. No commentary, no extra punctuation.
6.32
